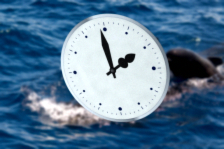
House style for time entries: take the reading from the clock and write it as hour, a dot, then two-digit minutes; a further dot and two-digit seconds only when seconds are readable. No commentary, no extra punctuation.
1.59
